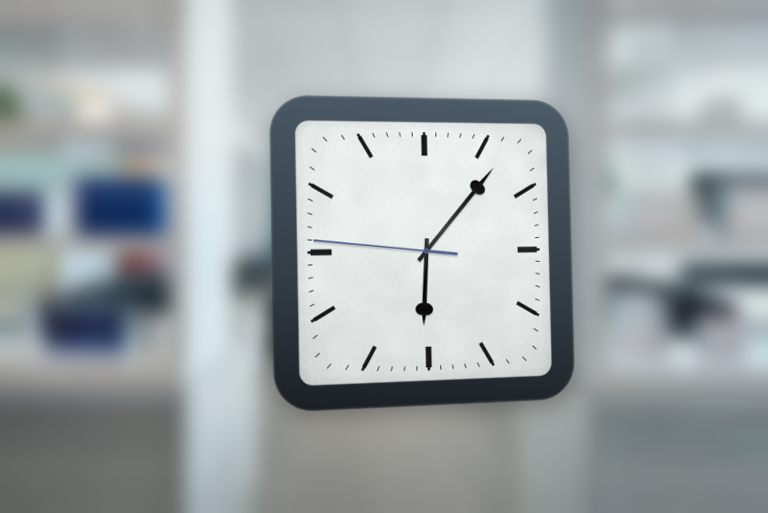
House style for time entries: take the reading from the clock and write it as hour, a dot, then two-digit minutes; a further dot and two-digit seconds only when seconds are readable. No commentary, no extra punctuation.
6.06.46
